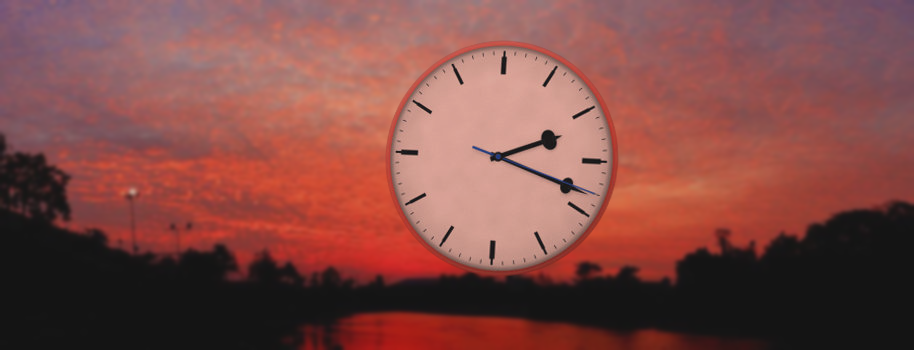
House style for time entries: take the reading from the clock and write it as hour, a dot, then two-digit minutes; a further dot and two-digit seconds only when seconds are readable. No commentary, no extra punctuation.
2.18.18
